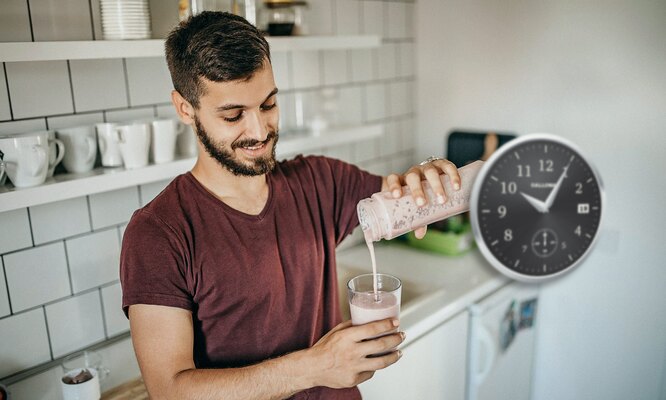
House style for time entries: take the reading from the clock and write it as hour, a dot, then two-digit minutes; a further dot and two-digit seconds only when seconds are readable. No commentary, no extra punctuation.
10.05
